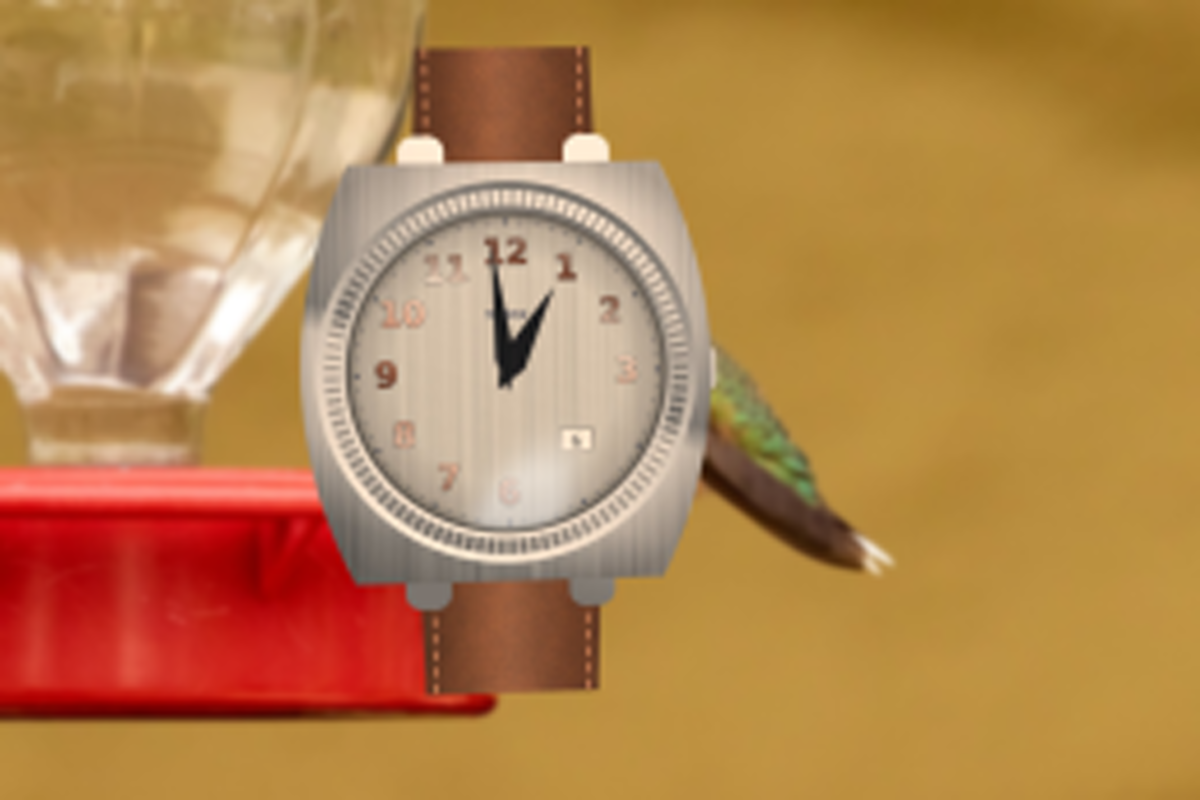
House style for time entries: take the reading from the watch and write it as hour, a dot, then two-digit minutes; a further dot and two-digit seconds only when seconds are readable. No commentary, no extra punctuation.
12.59
